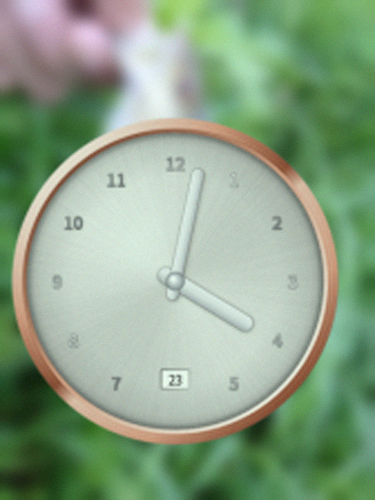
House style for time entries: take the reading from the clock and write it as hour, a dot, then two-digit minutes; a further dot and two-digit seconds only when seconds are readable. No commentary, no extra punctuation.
4.02
